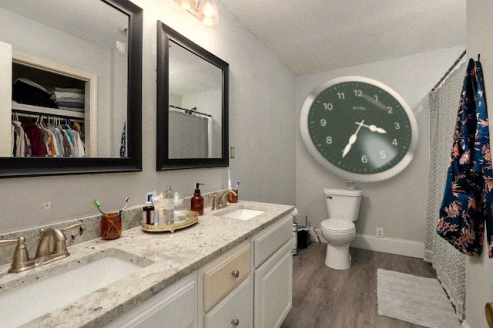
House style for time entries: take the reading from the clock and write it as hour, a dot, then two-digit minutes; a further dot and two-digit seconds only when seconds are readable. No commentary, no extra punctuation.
3.35
